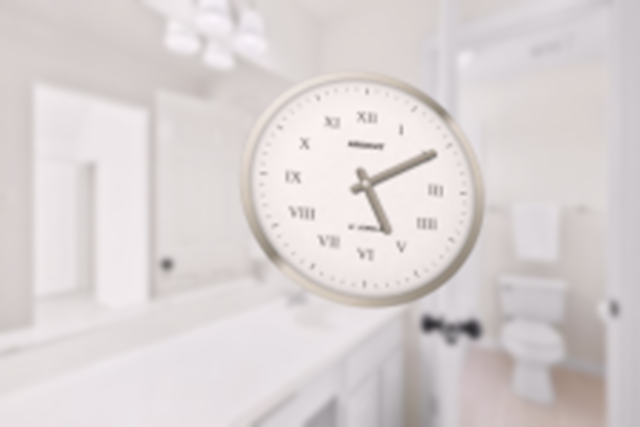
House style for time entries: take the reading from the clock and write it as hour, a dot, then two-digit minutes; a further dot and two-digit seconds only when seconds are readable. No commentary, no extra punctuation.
5.10
